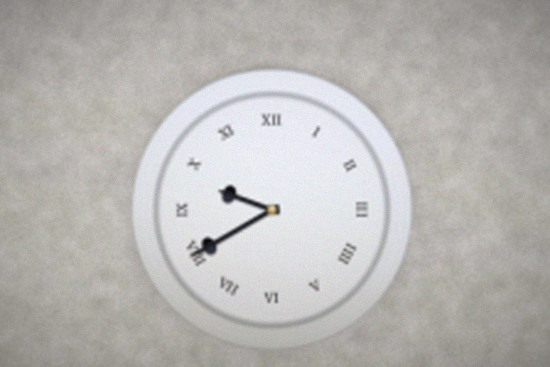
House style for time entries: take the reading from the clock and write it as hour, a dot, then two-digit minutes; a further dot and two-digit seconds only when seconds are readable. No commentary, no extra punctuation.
9.40
